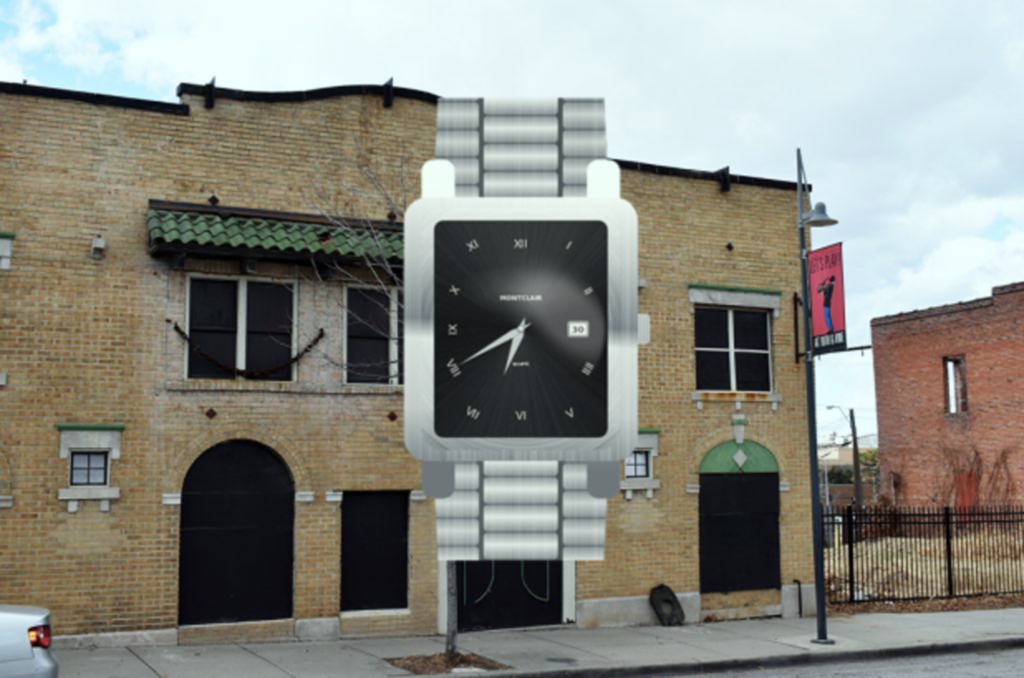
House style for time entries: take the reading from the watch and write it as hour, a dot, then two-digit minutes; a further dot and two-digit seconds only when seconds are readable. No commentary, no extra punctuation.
6.40
